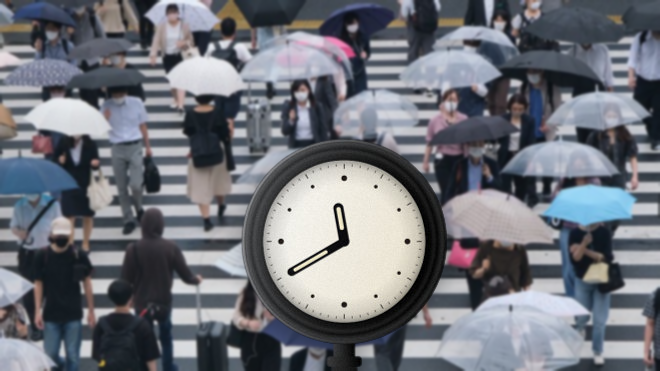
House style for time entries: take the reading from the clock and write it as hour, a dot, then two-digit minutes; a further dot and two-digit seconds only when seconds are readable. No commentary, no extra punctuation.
11.40
